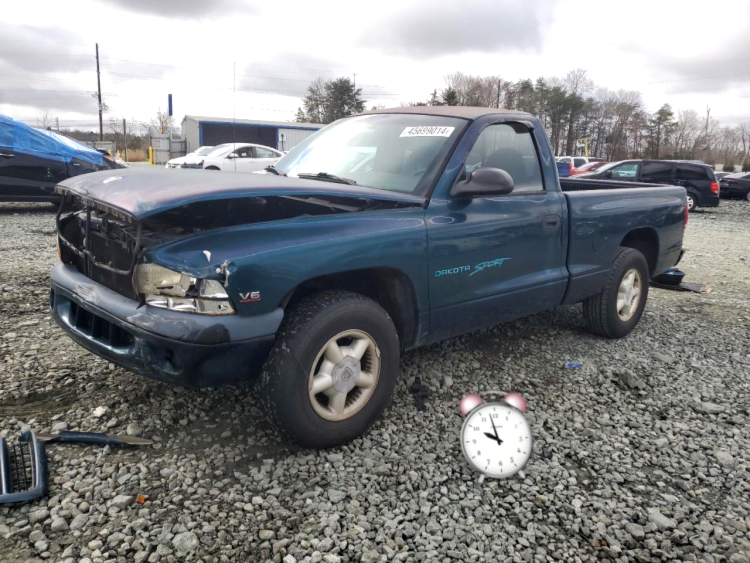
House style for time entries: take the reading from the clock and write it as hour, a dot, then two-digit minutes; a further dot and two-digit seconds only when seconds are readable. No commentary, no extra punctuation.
9.58
